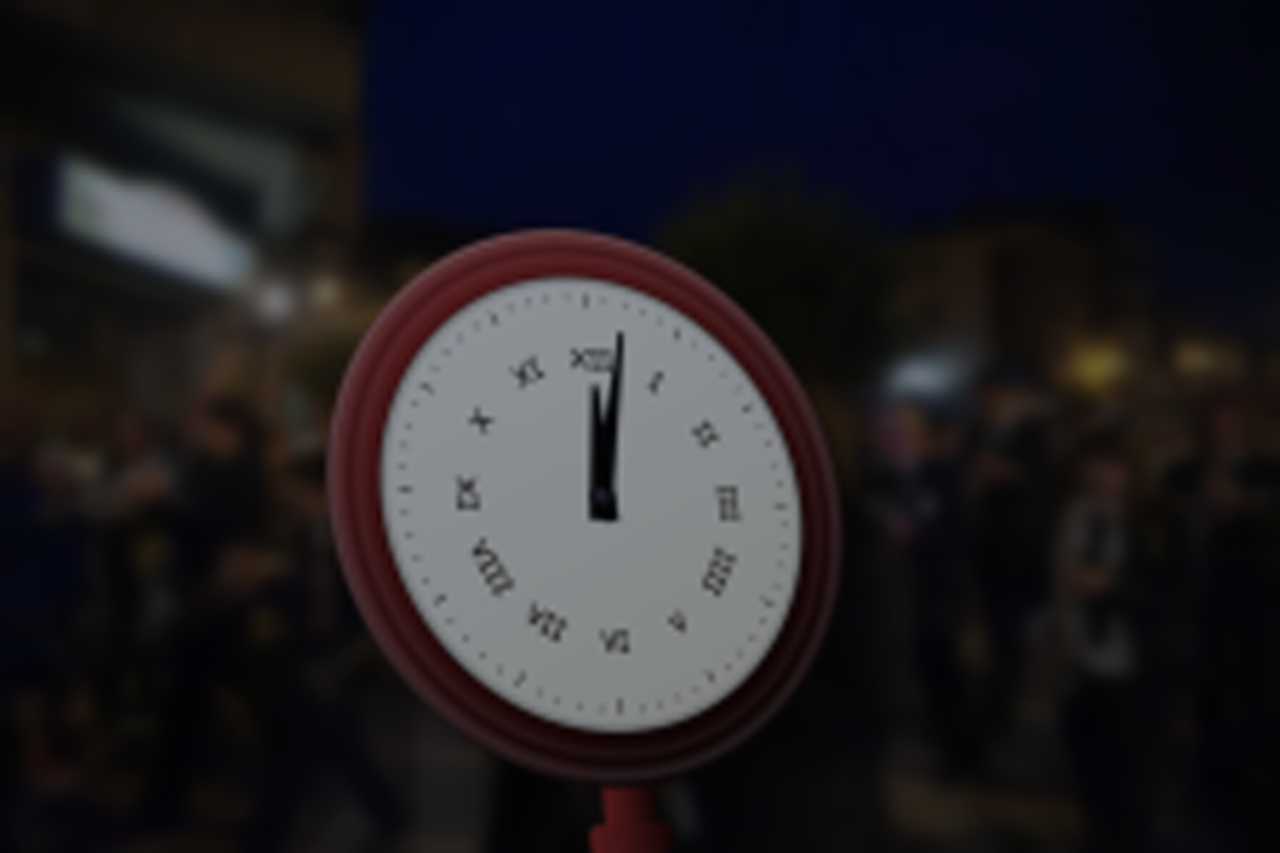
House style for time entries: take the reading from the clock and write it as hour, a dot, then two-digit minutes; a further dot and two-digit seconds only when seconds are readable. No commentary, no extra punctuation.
12.02
